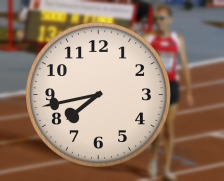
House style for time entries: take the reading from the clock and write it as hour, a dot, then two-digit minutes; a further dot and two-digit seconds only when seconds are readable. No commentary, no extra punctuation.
7.43
